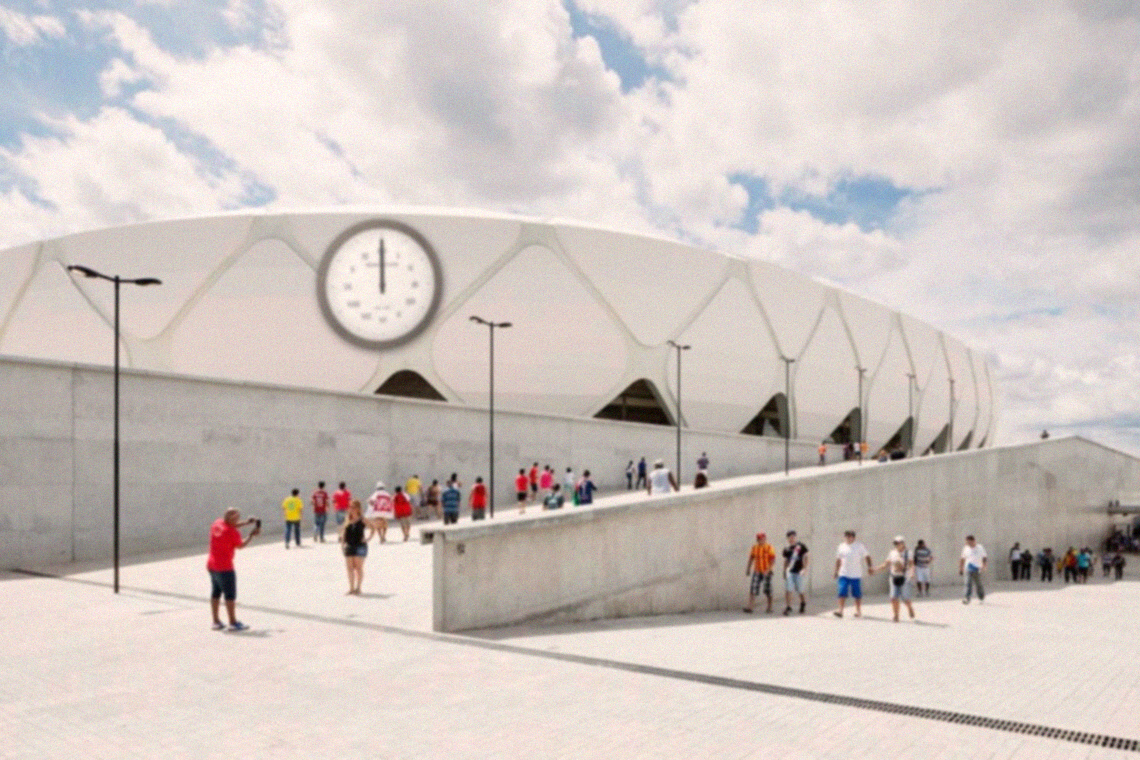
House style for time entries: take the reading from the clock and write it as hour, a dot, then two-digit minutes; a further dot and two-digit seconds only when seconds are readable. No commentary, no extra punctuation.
12.00
